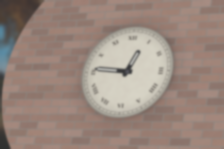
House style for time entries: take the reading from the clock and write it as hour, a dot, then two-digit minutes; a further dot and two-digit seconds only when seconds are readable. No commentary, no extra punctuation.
12.46
